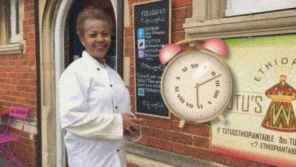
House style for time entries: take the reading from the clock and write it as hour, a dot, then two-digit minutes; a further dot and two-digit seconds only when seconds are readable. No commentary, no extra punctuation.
6.12
